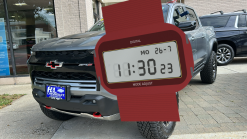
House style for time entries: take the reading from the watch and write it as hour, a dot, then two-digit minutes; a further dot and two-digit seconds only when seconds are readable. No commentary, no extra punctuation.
11.30.23
